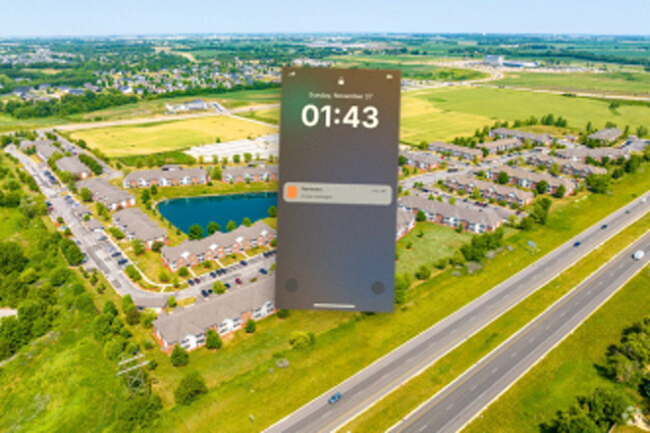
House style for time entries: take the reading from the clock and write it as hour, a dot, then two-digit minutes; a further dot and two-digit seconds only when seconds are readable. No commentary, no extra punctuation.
1.43
